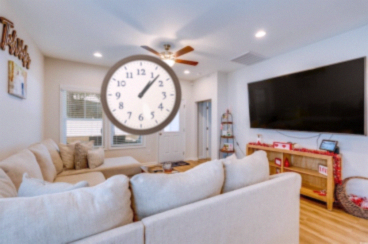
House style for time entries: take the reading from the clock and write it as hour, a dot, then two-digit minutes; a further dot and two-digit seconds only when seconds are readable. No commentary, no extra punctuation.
1.07
